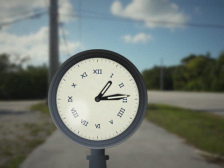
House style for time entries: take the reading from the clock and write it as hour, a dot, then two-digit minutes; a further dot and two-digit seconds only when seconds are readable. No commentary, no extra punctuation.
1.14
